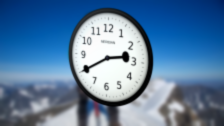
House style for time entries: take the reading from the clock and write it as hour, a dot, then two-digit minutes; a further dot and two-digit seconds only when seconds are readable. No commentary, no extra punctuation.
2.40
